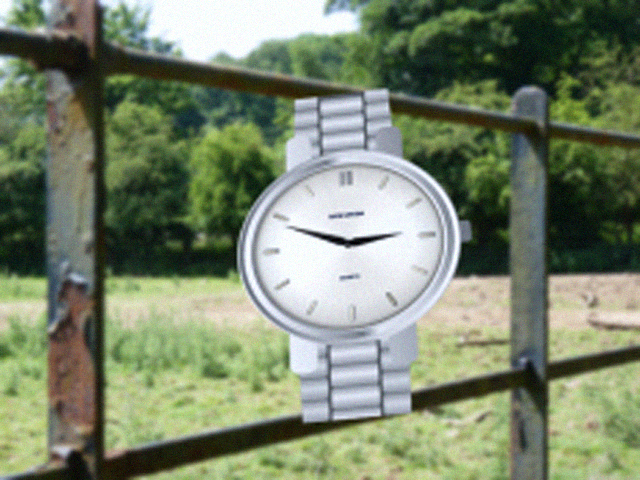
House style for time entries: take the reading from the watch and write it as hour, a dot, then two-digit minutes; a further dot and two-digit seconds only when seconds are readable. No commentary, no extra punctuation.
2.49
